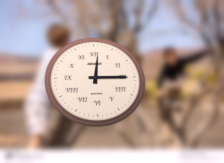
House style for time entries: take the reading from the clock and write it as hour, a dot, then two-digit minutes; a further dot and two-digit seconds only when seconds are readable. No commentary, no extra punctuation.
12.15
